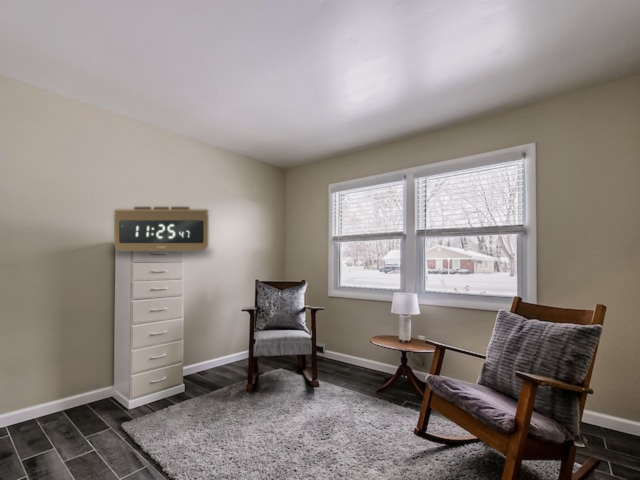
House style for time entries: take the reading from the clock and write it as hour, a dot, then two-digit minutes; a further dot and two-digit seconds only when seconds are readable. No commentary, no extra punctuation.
11.25
